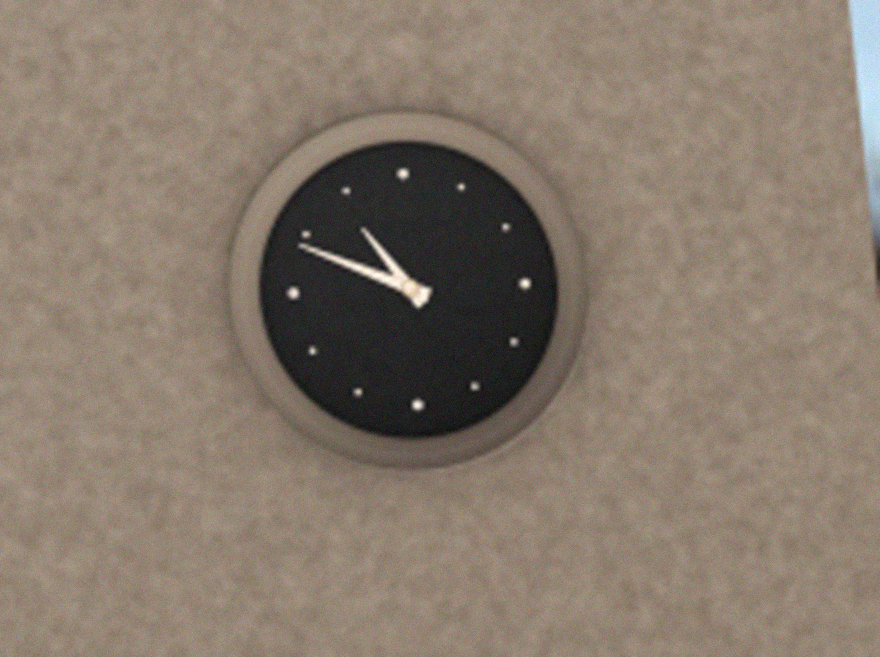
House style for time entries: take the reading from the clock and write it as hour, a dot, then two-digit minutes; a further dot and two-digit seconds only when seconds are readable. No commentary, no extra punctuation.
10.49
